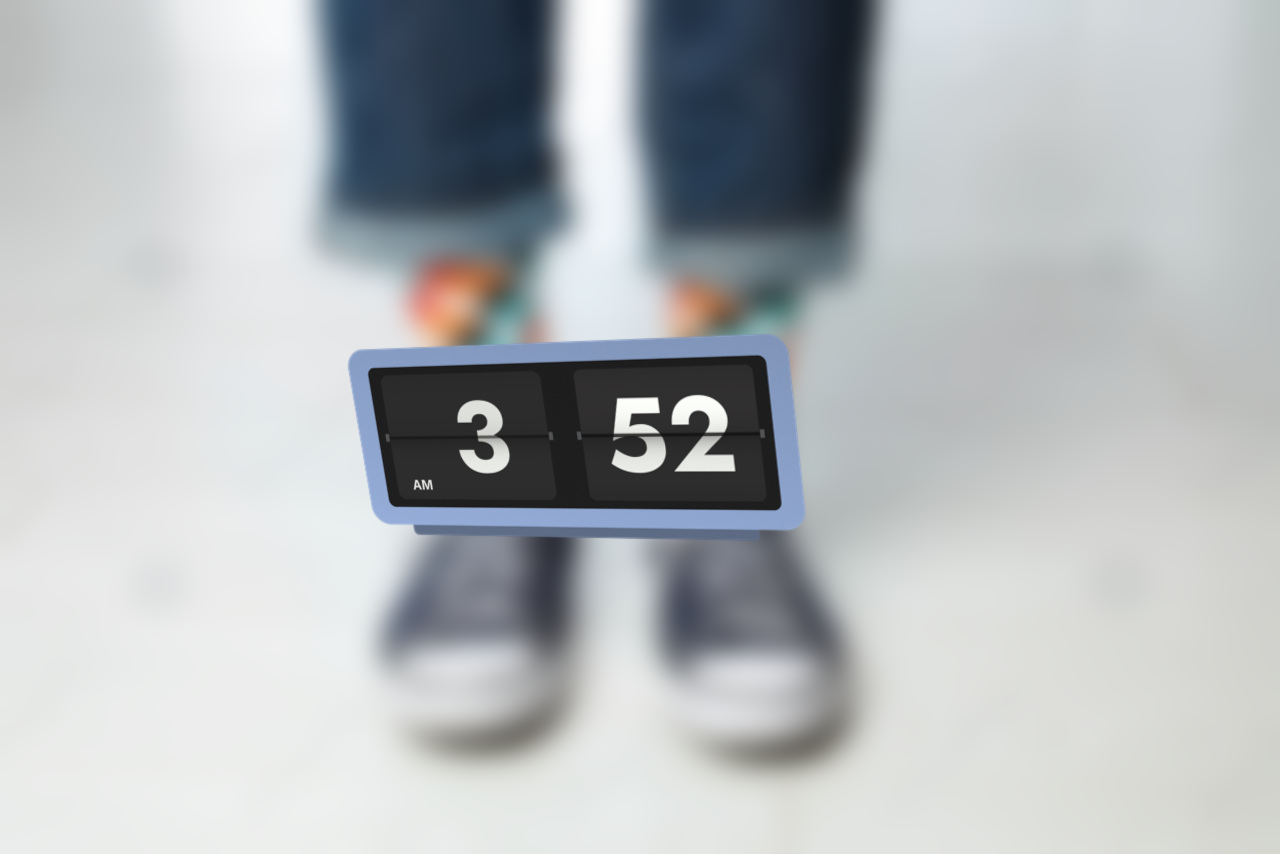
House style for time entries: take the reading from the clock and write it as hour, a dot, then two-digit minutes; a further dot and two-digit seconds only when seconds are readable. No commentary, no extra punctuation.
3.52
